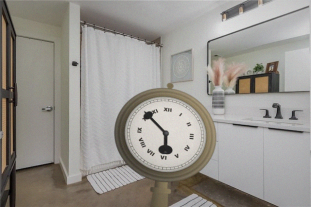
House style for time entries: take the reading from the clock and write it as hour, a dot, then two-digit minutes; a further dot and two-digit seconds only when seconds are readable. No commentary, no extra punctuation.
5.52
